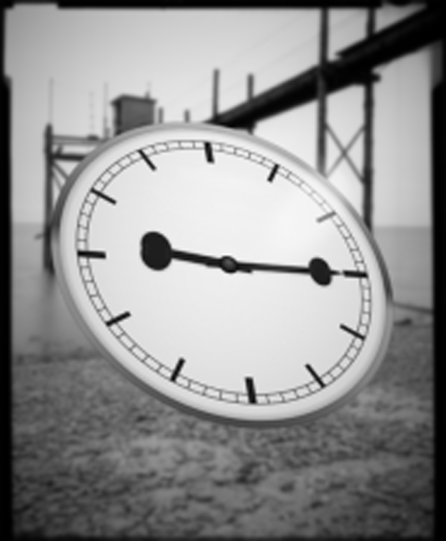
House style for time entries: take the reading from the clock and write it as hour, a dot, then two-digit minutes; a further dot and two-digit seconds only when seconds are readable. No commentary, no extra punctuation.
9.15
